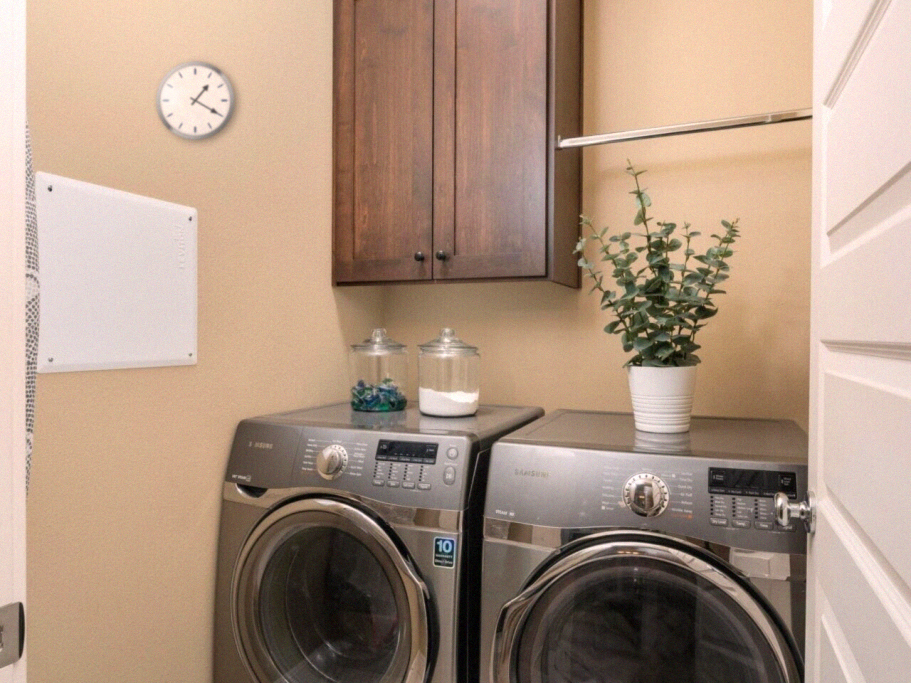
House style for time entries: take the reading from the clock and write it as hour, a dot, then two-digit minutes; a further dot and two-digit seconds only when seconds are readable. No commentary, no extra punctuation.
1.20
